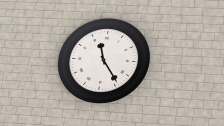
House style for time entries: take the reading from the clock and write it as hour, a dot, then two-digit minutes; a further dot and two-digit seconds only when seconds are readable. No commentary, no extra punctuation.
11.24
